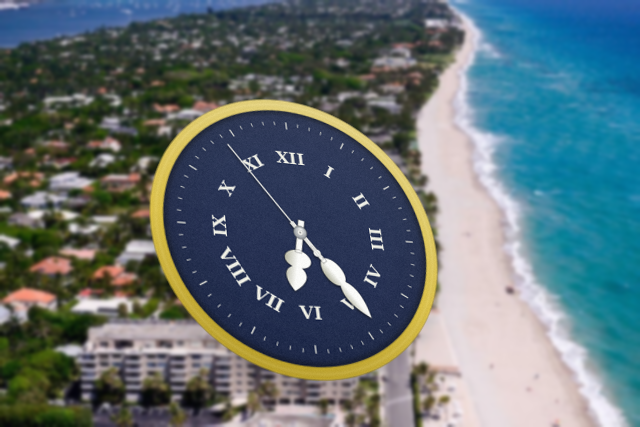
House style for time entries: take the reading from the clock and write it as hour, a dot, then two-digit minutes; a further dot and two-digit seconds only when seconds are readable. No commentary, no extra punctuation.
6.23.54
